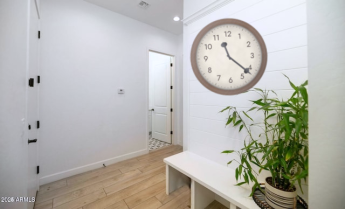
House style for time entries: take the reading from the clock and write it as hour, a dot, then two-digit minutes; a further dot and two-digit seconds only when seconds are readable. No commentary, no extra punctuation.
11.22
